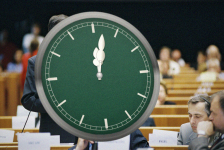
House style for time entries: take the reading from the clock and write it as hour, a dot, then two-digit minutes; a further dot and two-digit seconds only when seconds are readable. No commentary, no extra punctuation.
12.02
